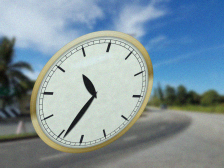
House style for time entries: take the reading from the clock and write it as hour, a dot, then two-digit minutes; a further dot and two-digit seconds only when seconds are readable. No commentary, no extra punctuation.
10.34
